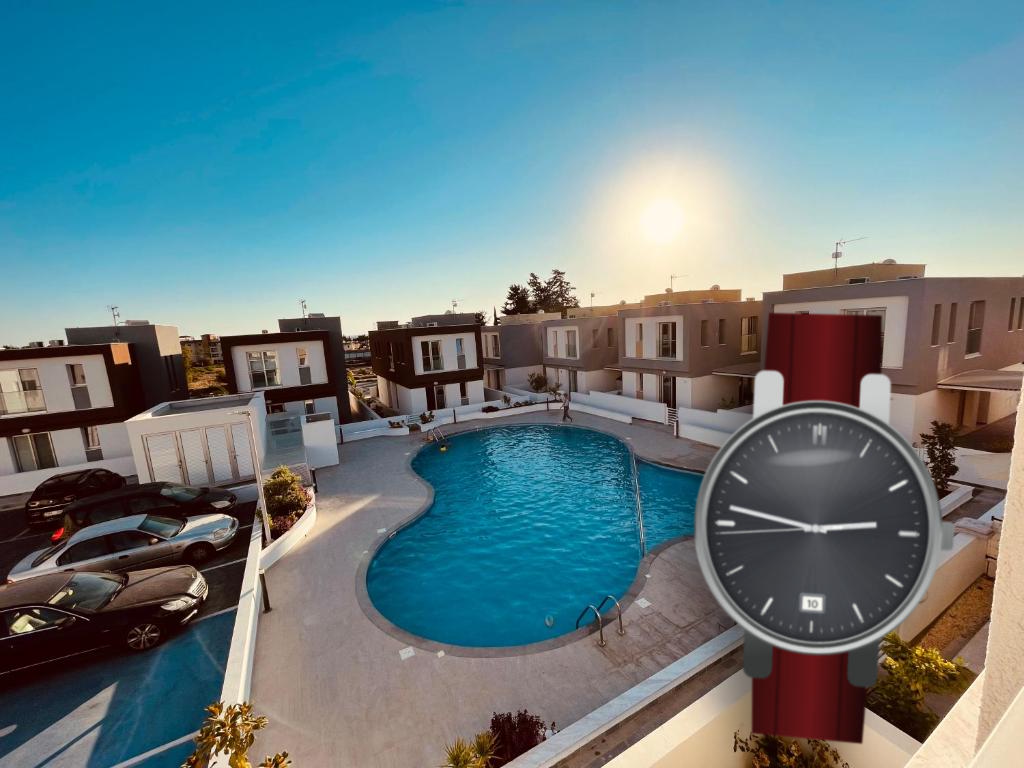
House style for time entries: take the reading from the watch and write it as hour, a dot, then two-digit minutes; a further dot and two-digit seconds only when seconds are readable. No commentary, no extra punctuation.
2.46.44
